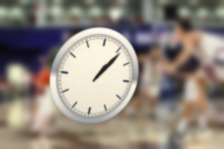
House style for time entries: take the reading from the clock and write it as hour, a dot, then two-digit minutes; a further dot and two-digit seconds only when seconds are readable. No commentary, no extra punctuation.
1.06
